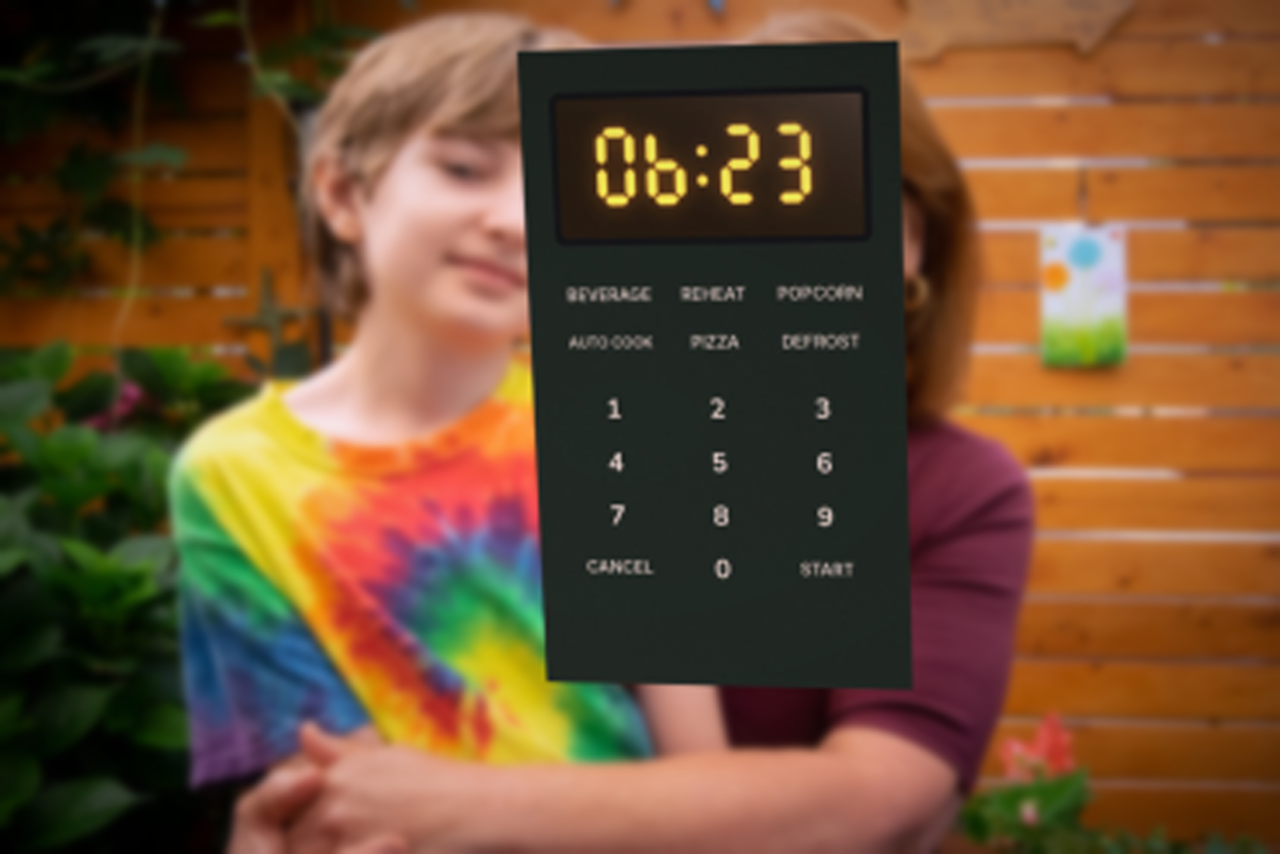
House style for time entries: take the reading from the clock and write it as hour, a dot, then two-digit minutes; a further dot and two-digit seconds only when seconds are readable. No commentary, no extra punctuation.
6.23
